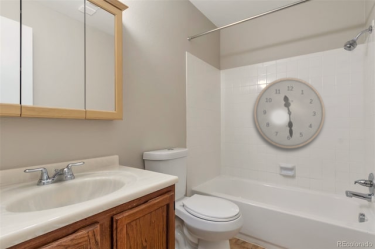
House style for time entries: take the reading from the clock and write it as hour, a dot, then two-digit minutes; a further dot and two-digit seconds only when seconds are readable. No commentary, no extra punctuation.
11.29
